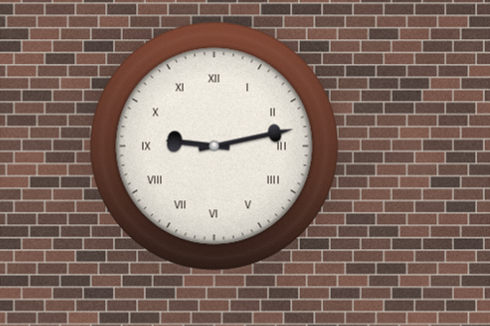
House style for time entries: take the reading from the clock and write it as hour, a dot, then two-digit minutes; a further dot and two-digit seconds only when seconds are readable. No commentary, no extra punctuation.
9.13
